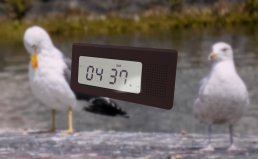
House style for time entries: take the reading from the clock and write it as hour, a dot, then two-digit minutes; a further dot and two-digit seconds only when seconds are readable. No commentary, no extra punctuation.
4.37
